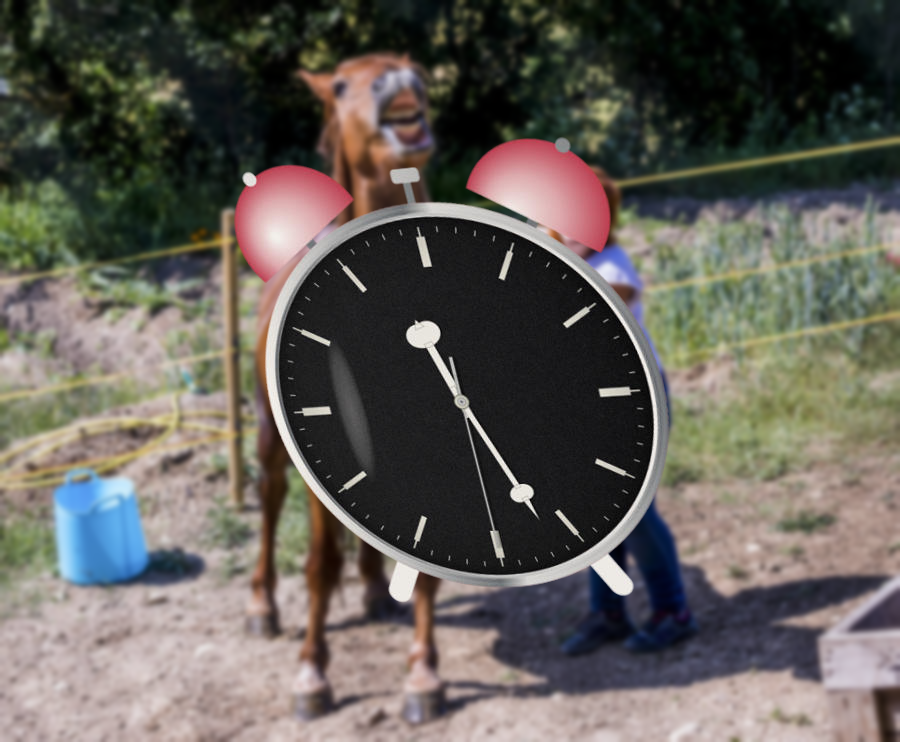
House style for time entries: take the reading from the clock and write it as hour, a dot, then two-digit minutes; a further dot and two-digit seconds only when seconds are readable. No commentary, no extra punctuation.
11.26.30
